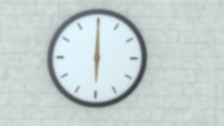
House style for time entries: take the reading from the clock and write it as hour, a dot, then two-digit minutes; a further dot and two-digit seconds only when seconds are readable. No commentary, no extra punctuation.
6.00
